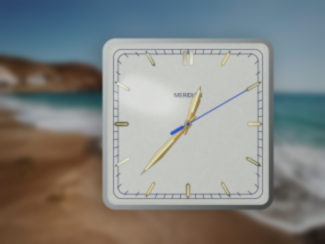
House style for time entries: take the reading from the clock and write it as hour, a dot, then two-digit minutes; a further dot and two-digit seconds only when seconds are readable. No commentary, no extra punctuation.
12.37.10
